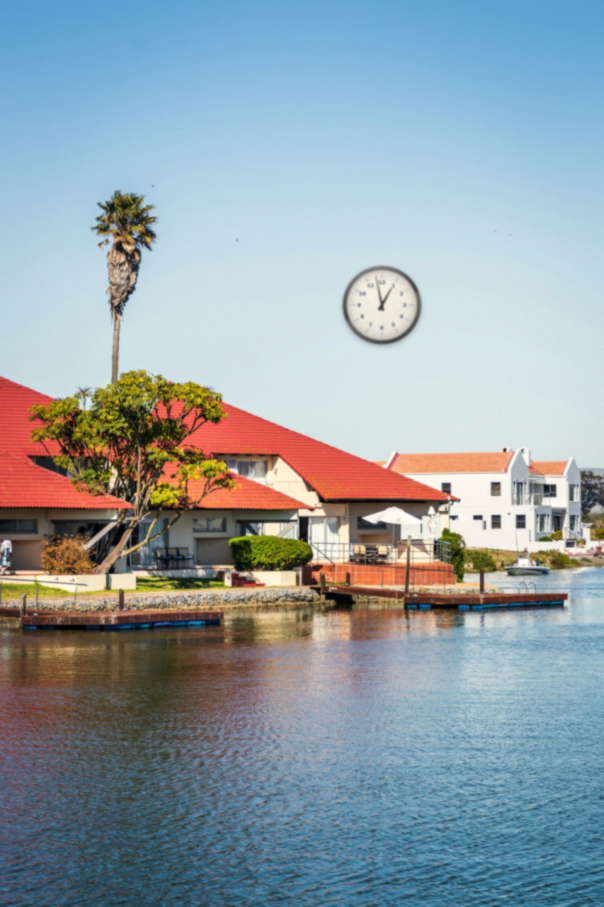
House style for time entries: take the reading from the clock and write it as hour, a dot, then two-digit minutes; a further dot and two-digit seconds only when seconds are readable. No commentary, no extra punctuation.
12.58
